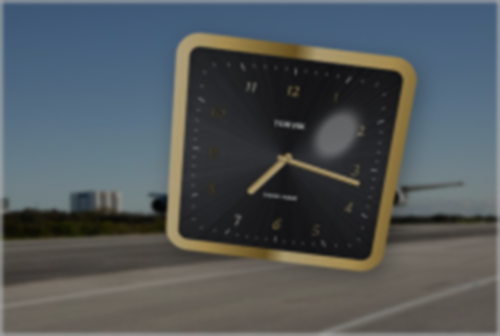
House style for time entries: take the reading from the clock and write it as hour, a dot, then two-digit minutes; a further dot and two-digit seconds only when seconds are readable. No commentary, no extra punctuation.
7.17
